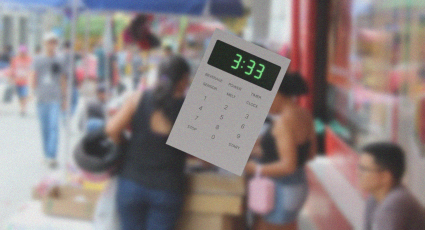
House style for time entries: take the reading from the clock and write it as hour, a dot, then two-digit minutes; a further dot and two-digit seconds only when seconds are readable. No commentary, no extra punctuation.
3.33
